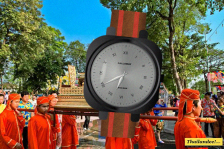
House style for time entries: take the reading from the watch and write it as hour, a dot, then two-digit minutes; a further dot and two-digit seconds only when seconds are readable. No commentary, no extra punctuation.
6.40
